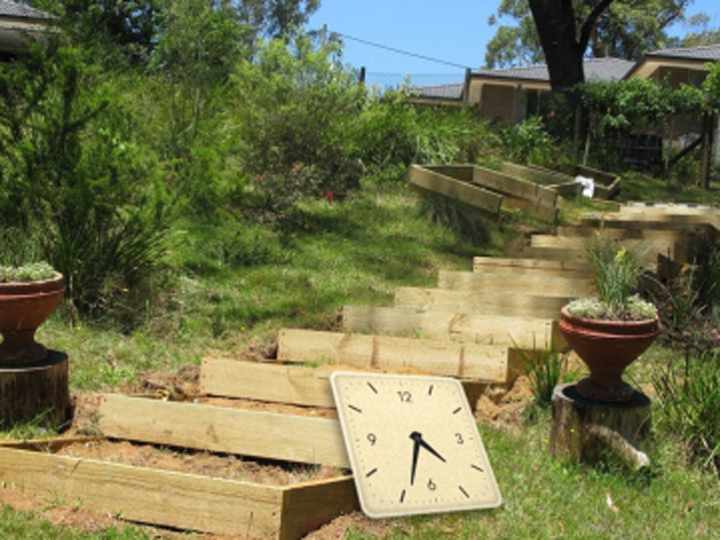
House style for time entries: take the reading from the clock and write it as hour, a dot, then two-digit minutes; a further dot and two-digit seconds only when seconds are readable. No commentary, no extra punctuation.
4.34
